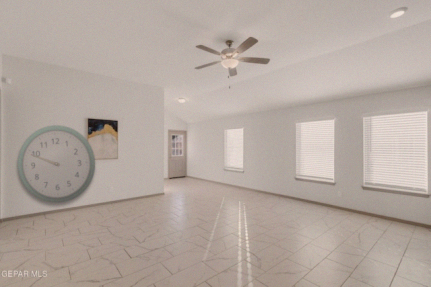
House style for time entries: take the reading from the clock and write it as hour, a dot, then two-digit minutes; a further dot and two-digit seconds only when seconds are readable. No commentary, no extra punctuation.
9.49
